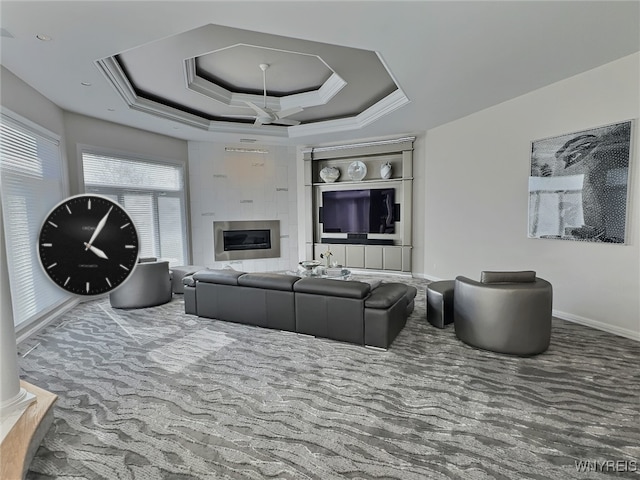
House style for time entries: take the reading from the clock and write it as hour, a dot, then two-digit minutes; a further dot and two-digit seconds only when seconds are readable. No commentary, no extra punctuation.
4.05
